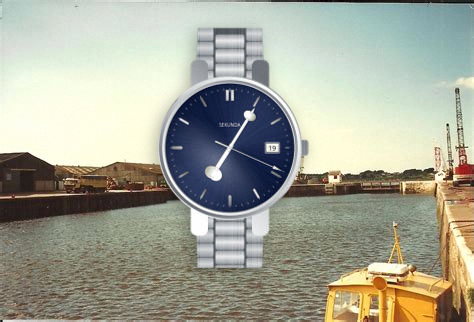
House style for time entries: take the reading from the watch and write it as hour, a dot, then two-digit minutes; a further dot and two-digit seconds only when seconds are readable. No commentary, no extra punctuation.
7.05.19
